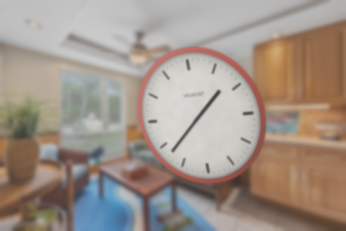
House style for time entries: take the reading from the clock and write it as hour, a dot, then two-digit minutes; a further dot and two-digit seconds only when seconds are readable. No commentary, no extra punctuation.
1.38
